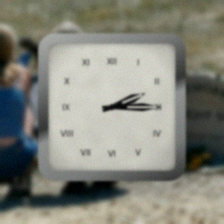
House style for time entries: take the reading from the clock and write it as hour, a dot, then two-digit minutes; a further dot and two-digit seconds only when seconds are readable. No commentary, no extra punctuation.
2.15
